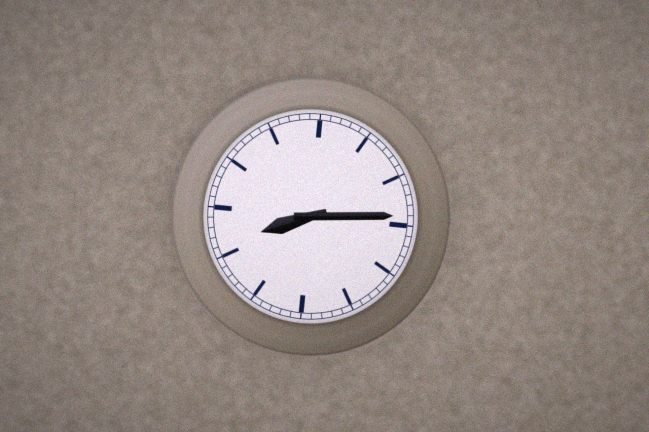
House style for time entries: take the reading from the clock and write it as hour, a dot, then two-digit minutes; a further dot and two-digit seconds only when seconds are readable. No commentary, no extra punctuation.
8.14
